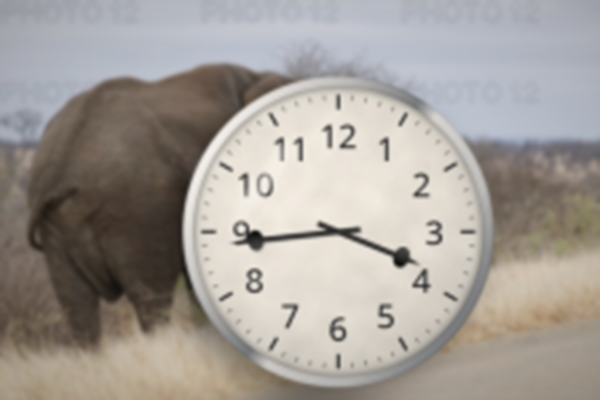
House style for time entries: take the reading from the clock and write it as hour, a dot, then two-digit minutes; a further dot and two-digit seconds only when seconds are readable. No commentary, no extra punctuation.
3.44
